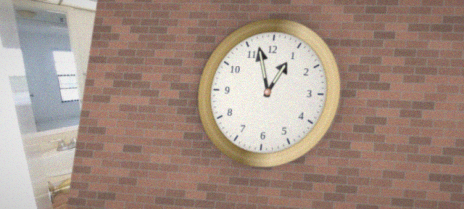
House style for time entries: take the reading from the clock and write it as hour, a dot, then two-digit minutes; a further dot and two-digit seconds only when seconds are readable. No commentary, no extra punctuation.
12.57
